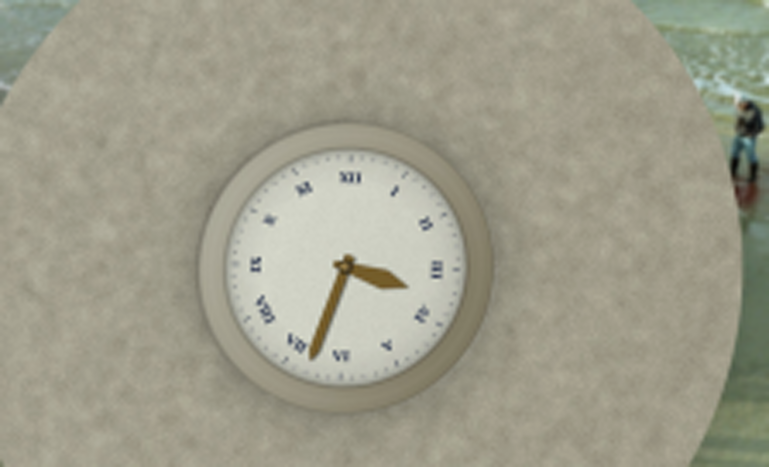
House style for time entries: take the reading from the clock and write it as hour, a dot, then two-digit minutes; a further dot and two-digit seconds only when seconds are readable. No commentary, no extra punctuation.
3.33
